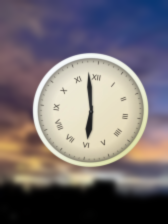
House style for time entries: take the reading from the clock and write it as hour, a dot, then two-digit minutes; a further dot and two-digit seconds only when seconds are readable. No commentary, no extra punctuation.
5.58
